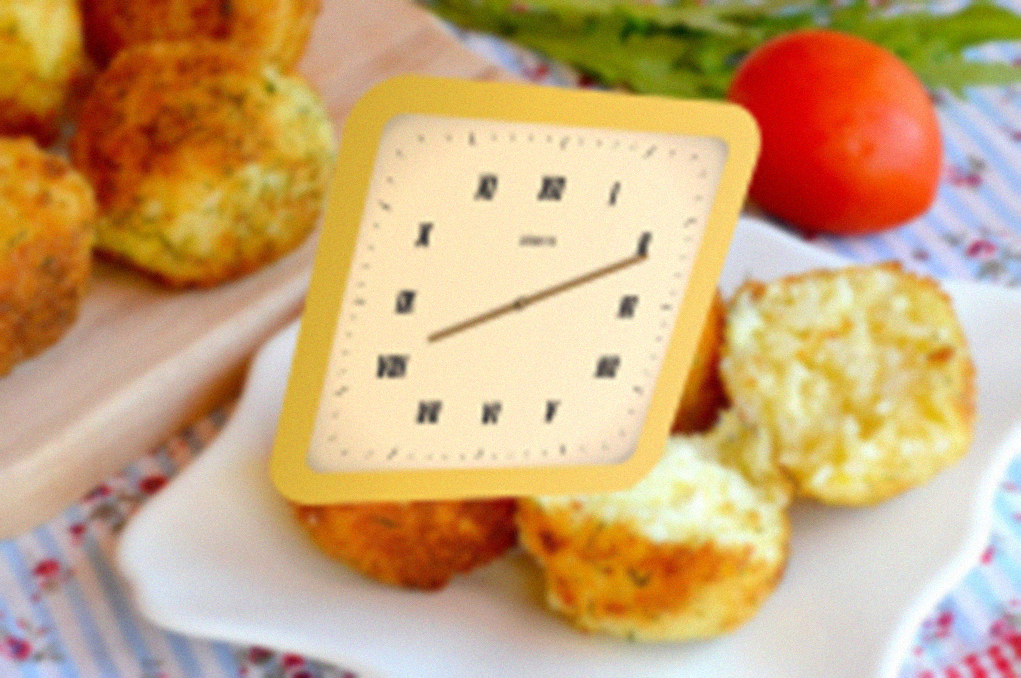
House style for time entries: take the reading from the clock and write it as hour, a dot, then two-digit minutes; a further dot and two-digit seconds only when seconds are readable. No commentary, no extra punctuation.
8.11
